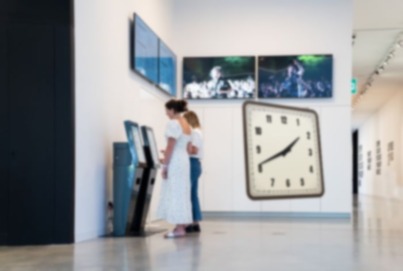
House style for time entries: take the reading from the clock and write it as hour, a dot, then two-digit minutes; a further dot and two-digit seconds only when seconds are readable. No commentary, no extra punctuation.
1.41
